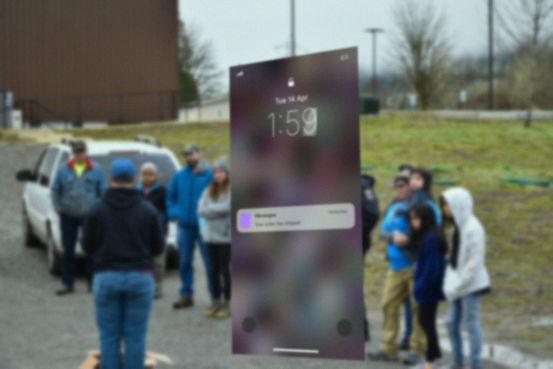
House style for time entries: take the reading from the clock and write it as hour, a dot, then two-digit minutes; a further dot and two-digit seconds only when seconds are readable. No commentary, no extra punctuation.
1.59
